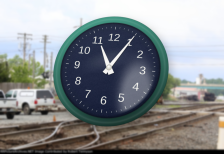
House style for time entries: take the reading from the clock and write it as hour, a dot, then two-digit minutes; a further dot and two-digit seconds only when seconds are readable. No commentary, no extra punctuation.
11.05
